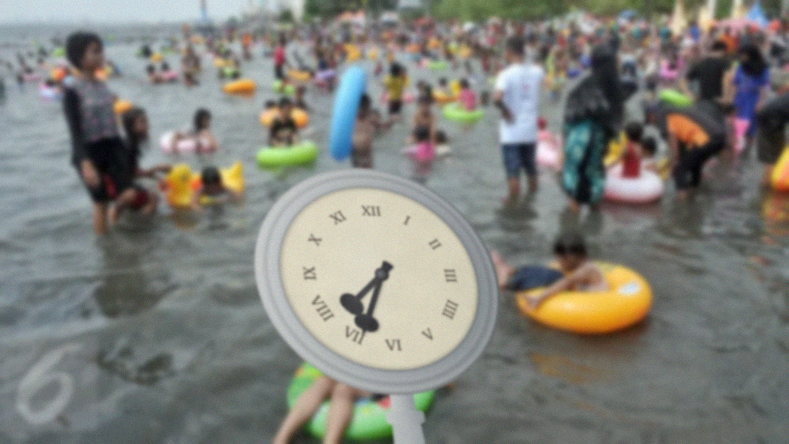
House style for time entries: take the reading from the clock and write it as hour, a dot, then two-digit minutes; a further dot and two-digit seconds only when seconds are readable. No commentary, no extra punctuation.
7.34
